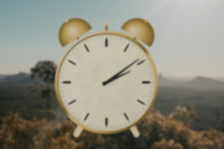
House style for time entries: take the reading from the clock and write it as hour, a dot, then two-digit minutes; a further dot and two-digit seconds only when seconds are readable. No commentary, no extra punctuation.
2.09
